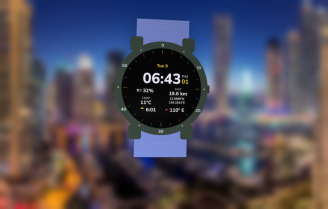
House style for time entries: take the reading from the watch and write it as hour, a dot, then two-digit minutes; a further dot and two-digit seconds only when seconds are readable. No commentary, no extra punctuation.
6.43
